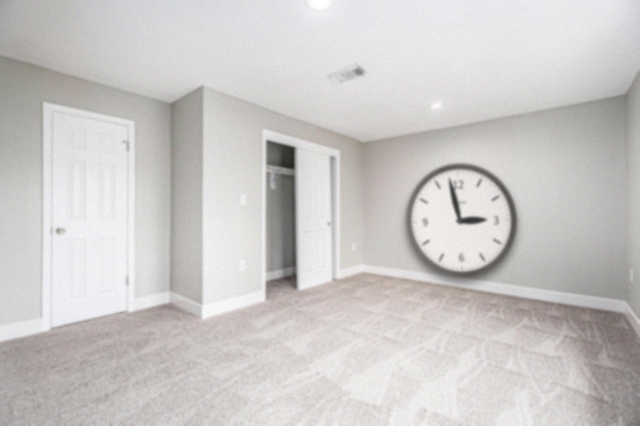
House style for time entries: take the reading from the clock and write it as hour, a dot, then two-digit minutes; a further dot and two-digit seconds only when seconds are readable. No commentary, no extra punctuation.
2.58
